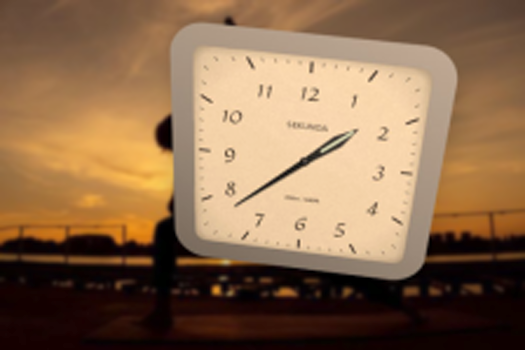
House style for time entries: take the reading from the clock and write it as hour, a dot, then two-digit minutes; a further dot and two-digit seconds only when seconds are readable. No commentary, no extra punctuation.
1.38
